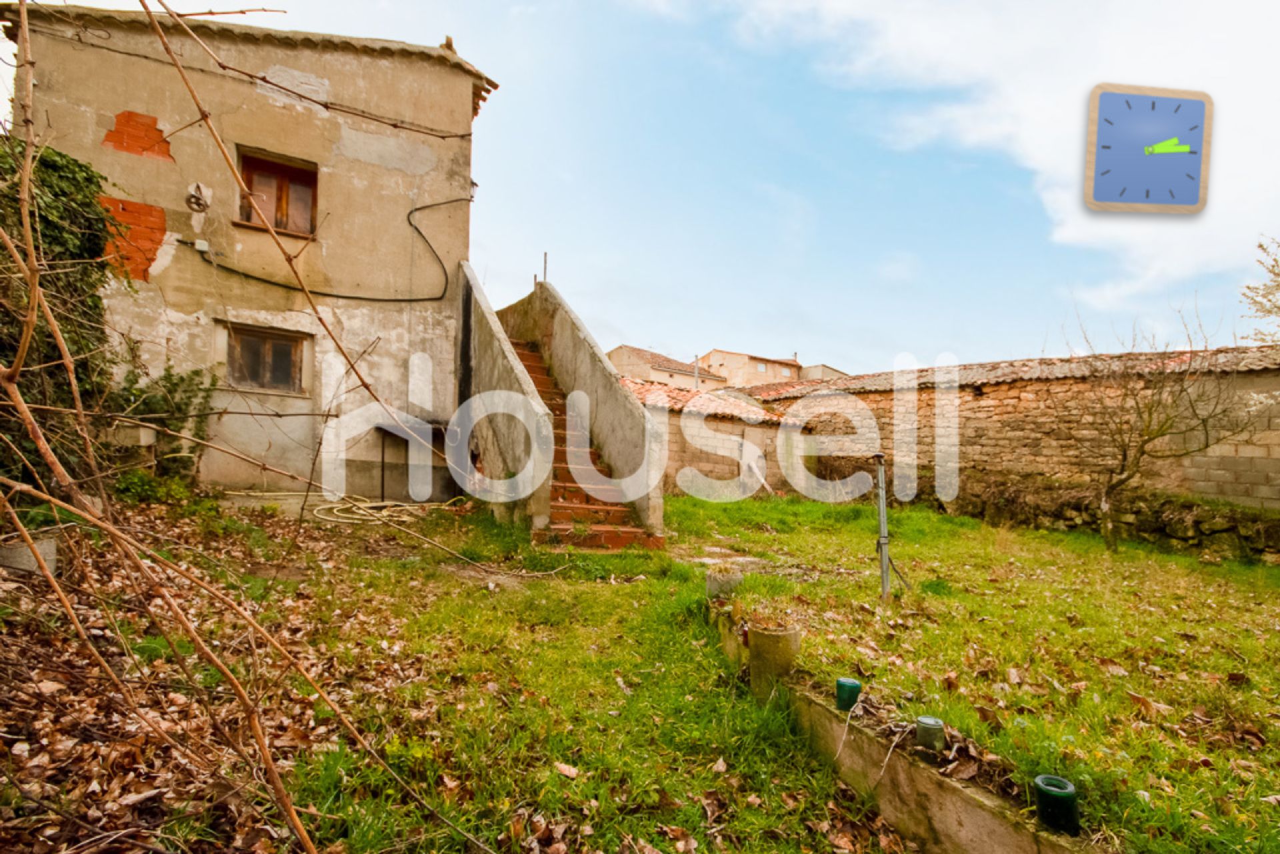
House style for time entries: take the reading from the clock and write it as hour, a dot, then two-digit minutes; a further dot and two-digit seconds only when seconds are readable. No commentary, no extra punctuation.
2.14
